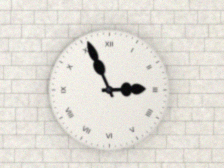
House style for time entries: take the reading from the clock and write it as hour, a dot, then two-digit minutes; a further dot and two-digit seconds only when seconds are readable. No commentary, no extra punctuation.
2.56
